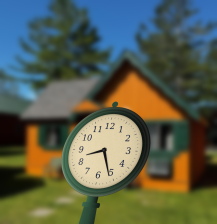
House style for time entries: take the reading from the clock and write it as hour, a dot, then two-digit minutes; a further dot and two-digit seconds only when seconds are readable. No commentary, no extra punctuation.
8.26
